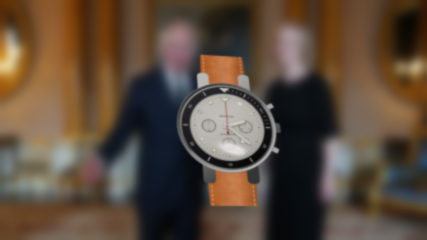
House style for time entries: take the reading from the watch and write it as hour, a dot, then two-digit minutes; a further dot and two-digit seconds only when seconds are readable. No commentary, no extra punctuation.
2.22
